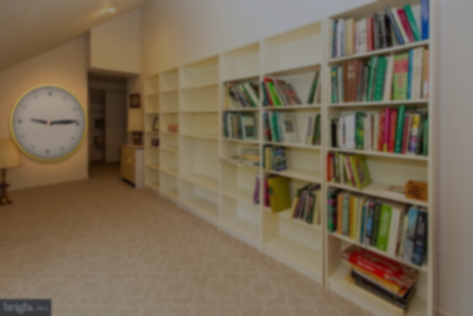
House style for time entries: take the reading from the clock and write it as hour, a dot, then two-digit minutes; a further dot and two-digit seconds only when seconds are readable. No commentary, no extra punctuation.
9.14
